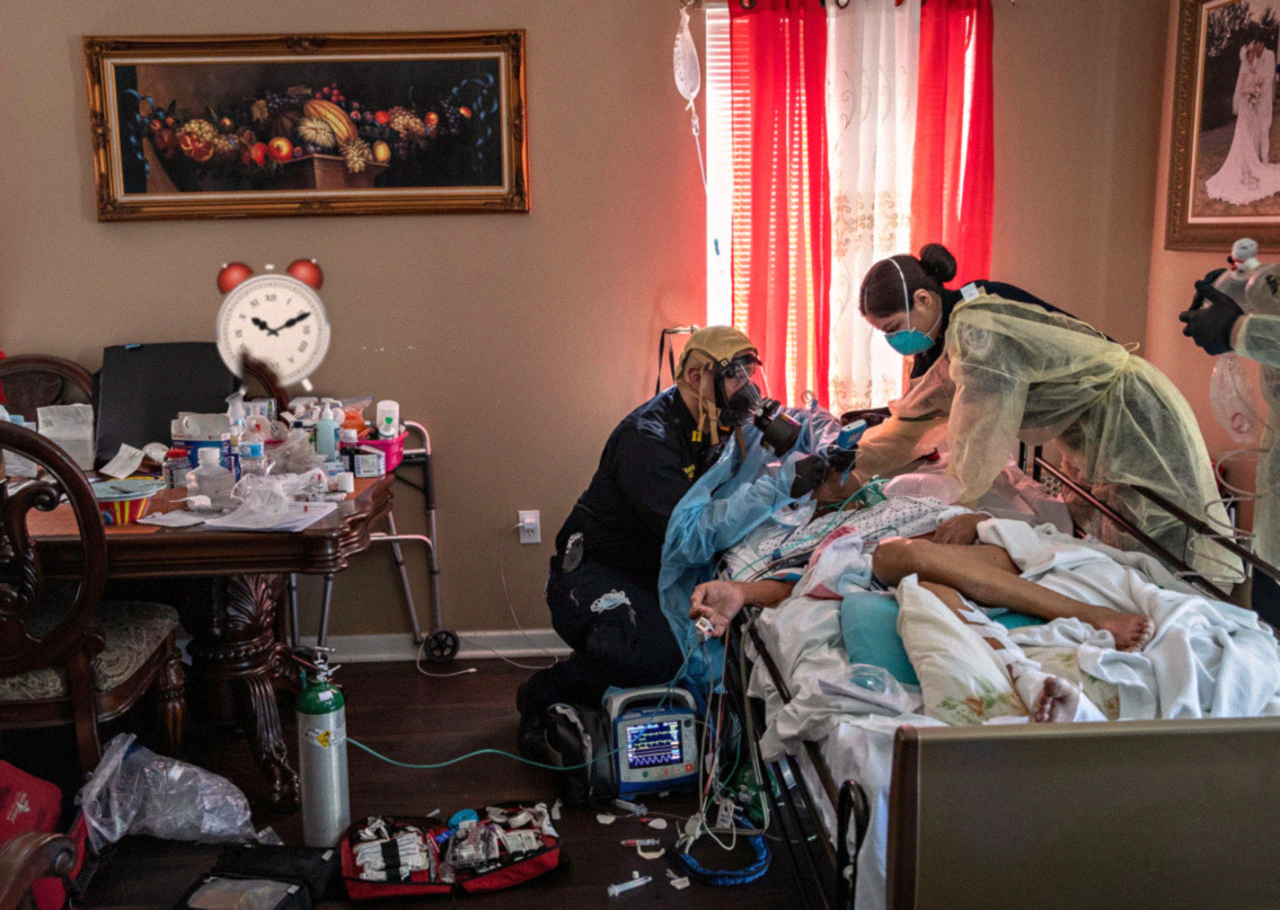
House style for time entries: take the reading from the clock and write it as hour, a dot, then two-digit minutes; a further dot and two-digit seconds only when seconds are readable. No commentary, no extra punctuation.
10.11
